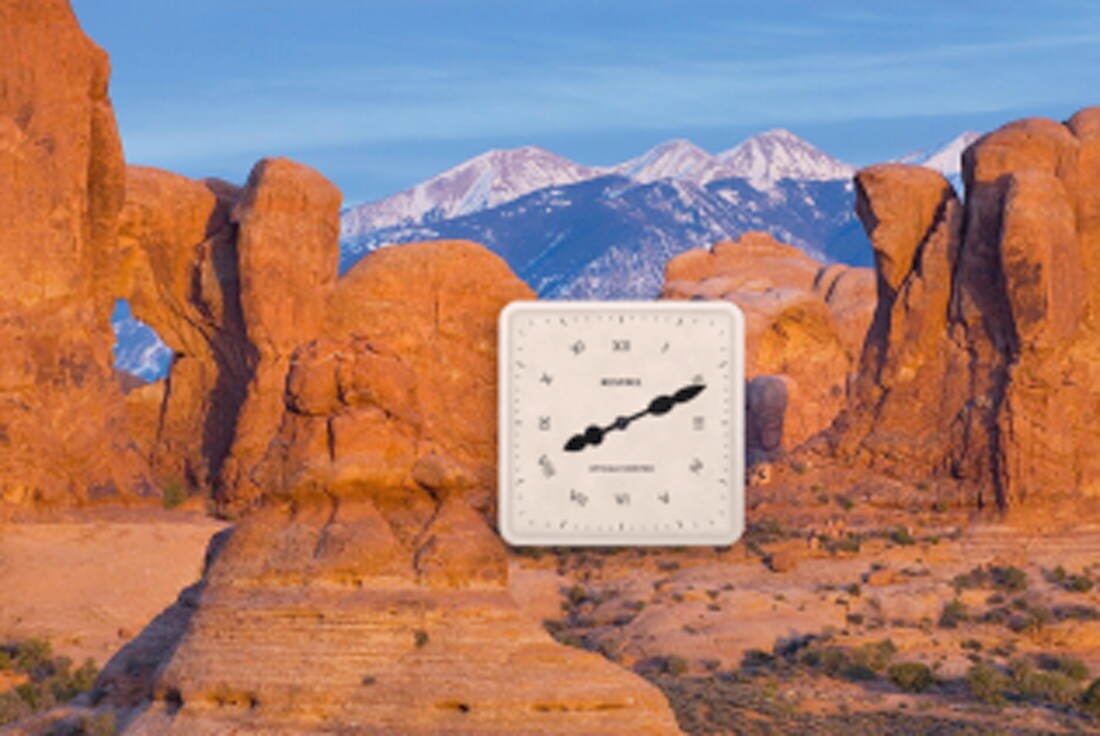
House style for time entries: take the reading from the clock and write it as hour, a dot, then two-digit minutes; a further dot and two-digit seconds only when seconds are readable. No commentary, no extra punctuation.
8.11
